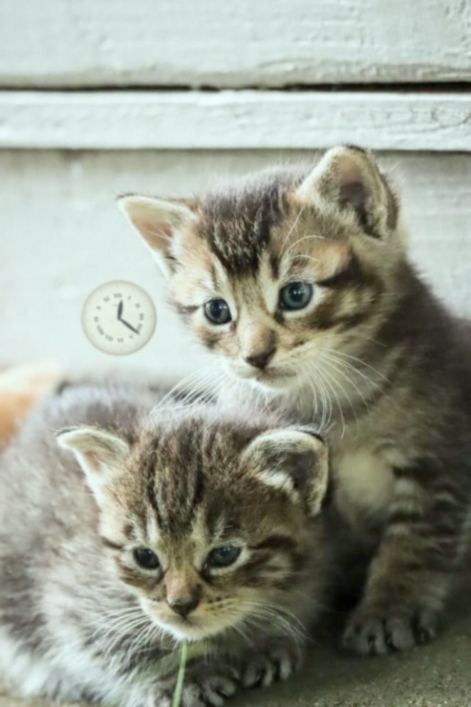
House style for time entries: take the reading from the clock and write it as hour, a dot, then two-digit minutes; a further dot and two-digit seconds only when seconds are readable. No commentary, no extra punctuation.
12.22
